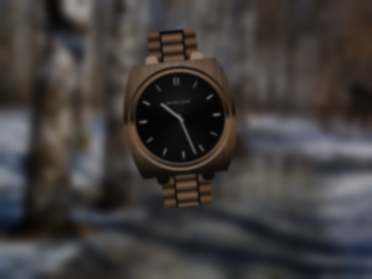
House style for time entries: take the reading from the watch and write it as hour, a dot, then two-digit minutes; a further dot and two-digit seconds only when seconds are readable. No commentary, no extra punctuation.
10.27
